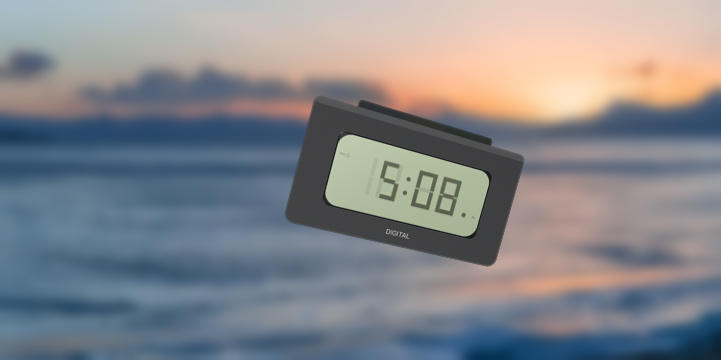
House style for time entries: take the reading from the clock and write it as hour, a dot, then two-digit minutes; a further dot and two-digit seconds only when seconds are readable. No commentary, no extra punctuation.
5.08
